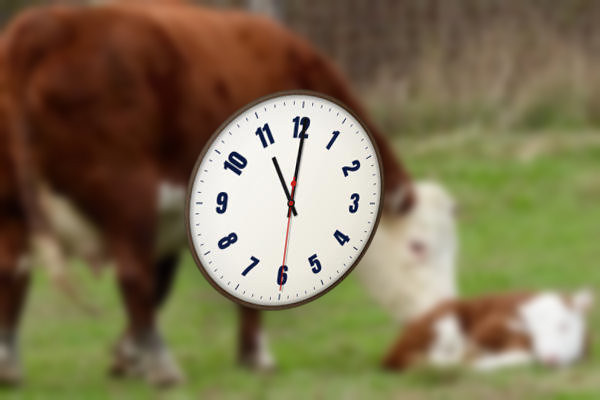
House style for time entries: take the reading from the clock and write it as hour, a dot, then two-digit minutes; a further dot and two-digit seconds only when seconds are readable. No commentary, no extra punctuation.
11.00.30
